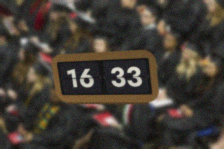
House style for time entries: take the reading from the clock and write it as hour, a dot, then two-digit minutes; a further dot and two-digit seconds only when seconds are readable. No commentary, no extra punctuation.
16.33
